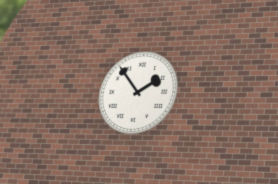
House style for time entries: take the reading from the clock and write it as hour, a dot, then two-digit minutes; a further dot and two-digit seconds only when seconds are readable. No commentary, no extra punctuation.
1.53
